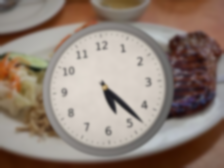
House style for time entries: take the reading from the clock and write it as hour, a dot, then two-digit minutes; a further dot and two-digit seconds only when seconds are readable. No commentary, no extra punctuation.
5.23
